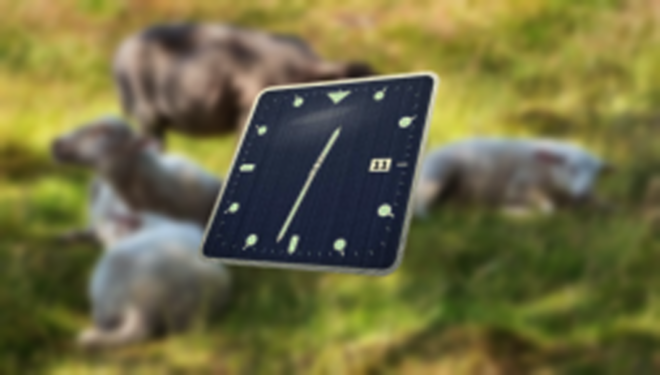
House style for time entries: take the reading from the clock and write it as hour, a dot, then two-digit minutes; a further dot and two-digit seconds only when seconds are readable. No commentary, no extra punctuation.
12.32
